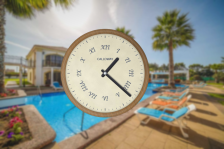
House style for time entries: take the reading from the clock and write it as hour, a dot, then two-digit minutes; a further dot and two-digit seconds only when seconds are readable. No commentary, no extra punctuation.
1.22
